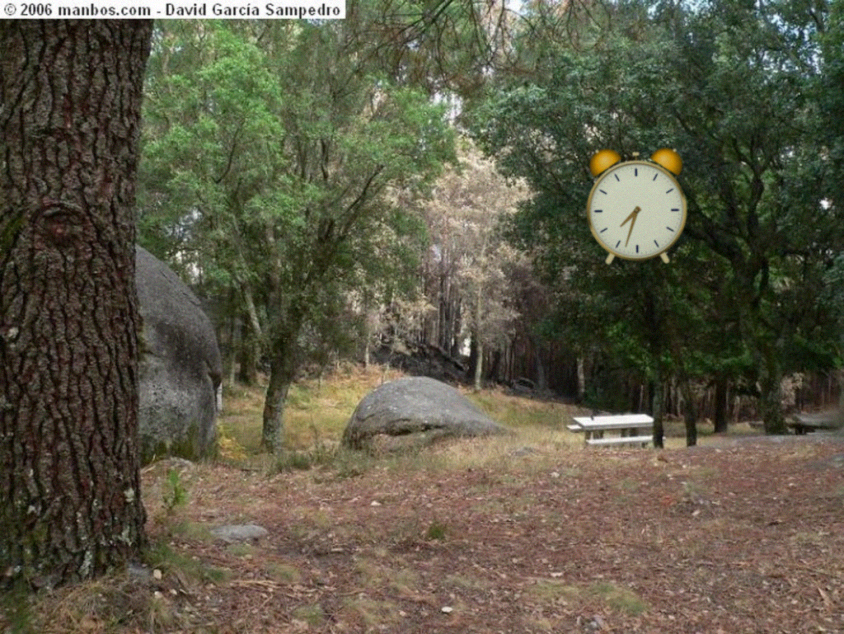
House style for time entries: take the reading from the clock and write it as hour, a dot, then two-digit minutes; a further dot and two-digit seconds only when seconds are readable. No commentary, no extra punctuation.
7.33
